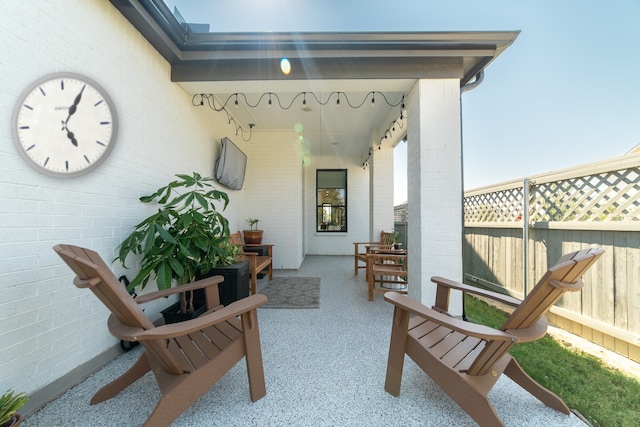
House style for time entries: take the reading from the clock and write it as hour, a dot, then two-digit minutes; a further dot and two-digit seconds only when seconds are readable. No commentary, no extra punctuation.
5.05
